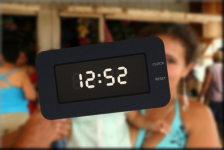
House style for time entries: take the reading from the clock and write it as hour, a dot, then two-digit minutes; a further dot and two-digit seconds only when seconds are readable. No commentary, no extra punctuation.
12.52
